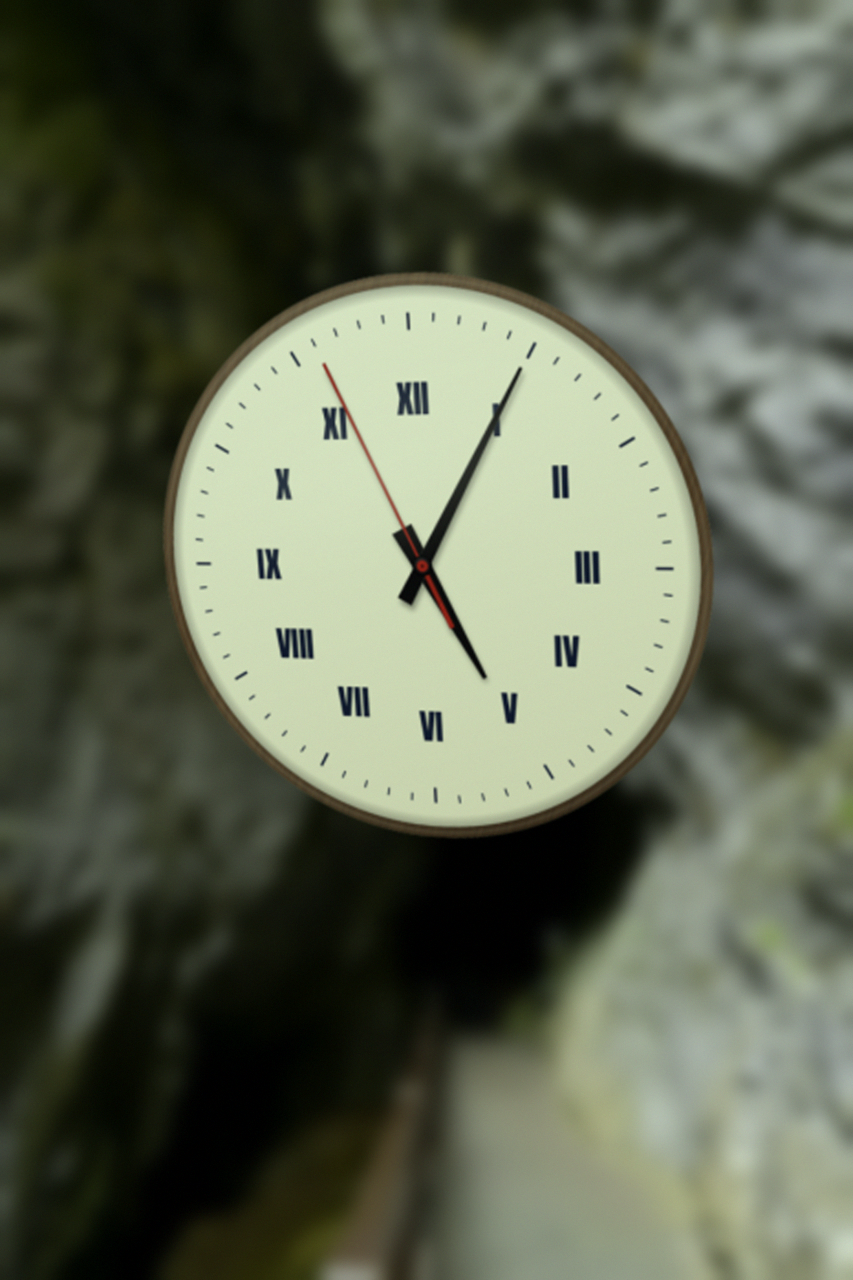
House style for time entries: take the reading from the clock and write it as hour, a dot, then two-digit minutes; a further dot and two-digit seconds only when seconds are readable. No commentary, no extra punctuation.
5.04.56
